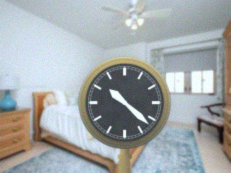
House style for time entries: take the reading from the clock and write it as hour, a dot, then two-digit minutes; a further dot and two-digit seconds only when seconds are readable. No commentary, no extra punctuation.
10.22
